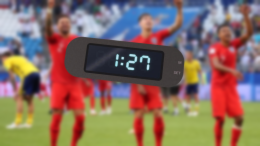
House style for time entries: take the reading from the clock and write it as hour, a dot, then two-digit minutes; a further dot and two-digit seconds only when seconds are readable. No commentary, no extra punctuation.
1.27
